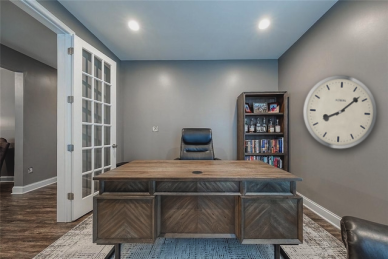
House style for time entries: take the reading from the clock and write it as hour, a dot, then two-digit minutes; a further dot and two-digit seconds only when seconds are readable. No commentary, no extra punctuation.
8.08
